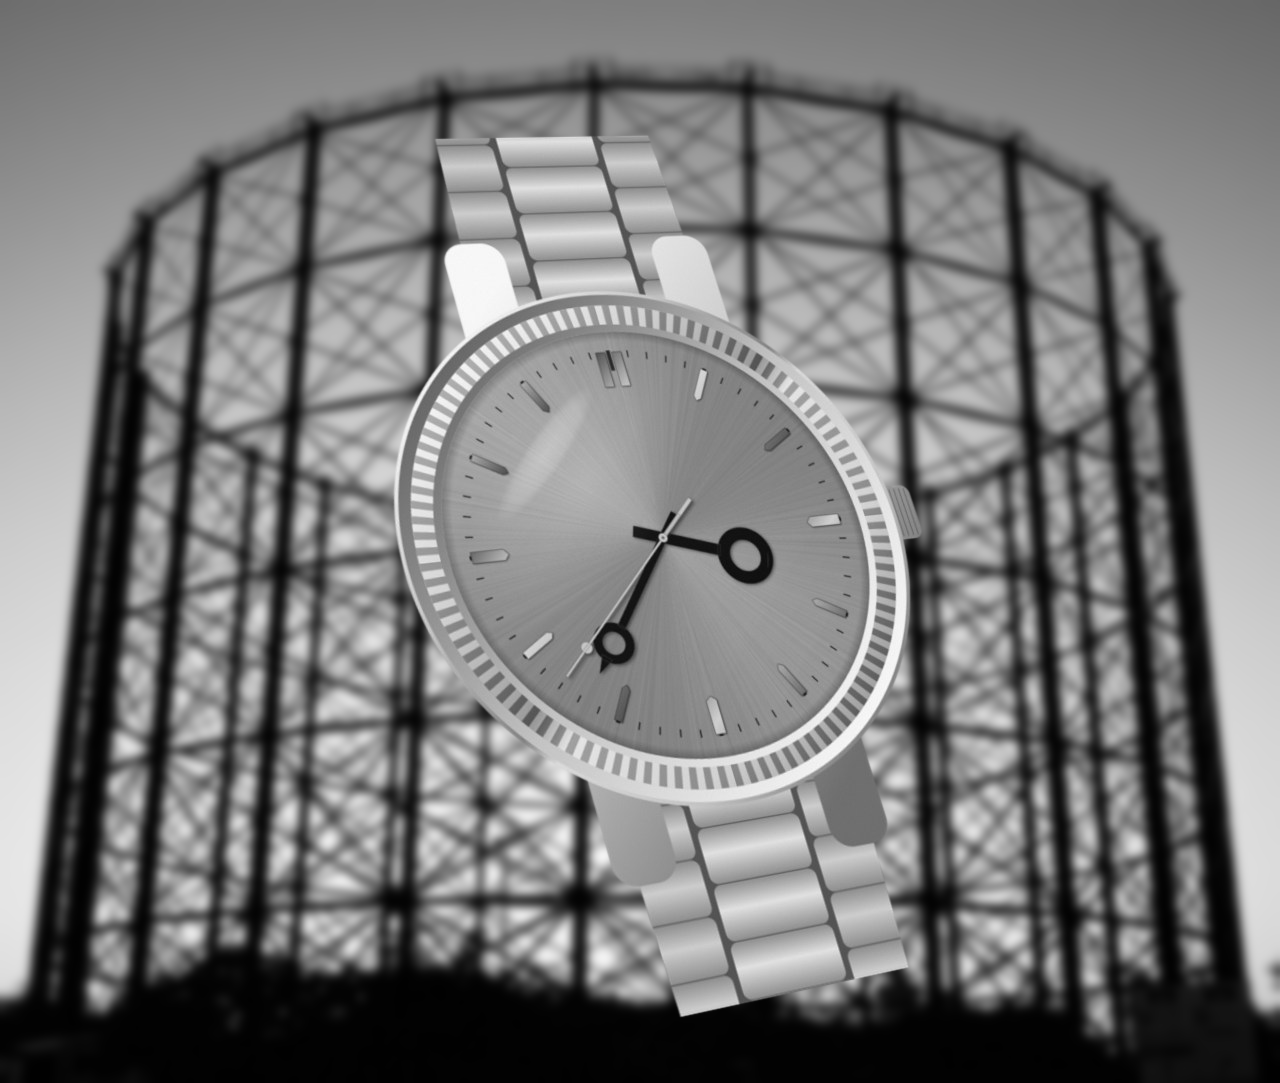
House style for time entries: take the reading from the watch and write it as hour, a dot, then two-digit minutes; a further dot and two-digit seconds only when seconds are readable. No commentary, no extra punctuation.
3.36.38
